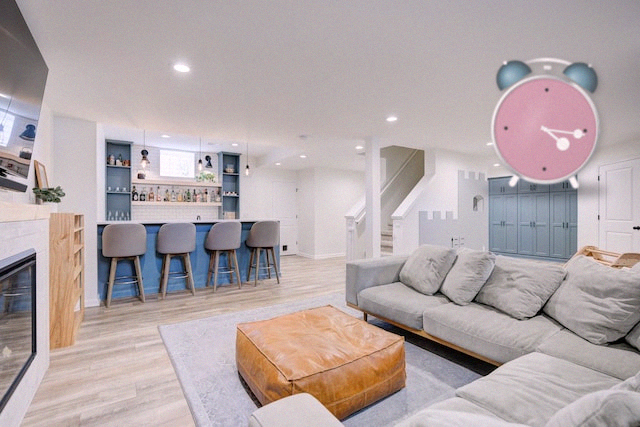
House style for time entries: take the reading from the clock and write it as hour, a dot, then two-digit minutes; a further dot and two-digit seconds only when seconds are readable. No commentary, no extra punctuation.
4.16
